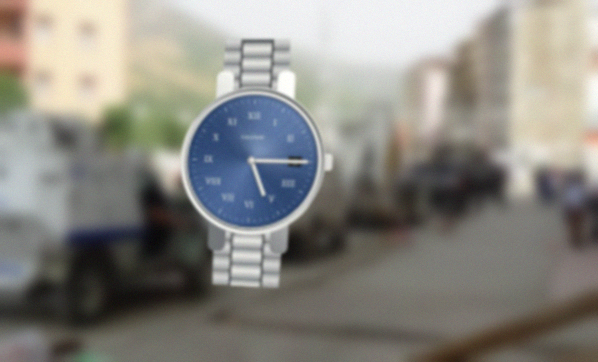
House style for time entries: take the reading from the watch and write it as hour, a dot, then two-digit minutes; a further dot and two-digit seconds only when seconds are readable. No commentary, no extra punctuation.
5.15
